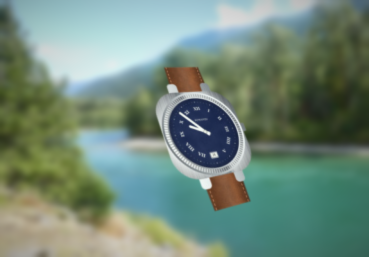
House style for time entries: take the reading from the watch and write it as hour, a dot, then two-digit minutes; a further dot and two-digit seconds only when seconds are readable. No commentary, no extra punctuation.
9.53
